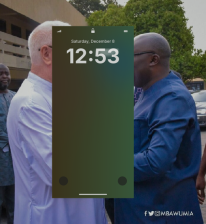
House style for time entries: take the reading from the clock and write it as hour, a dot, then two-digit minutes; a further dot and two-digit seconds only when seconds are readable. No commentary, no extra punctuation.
12.53
